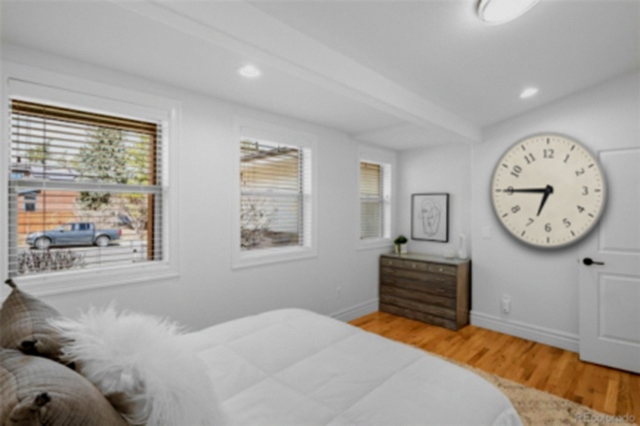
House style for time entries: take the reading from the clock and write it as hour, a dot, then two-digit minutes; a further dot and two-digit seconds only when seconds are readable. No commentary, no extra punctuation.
6.45
